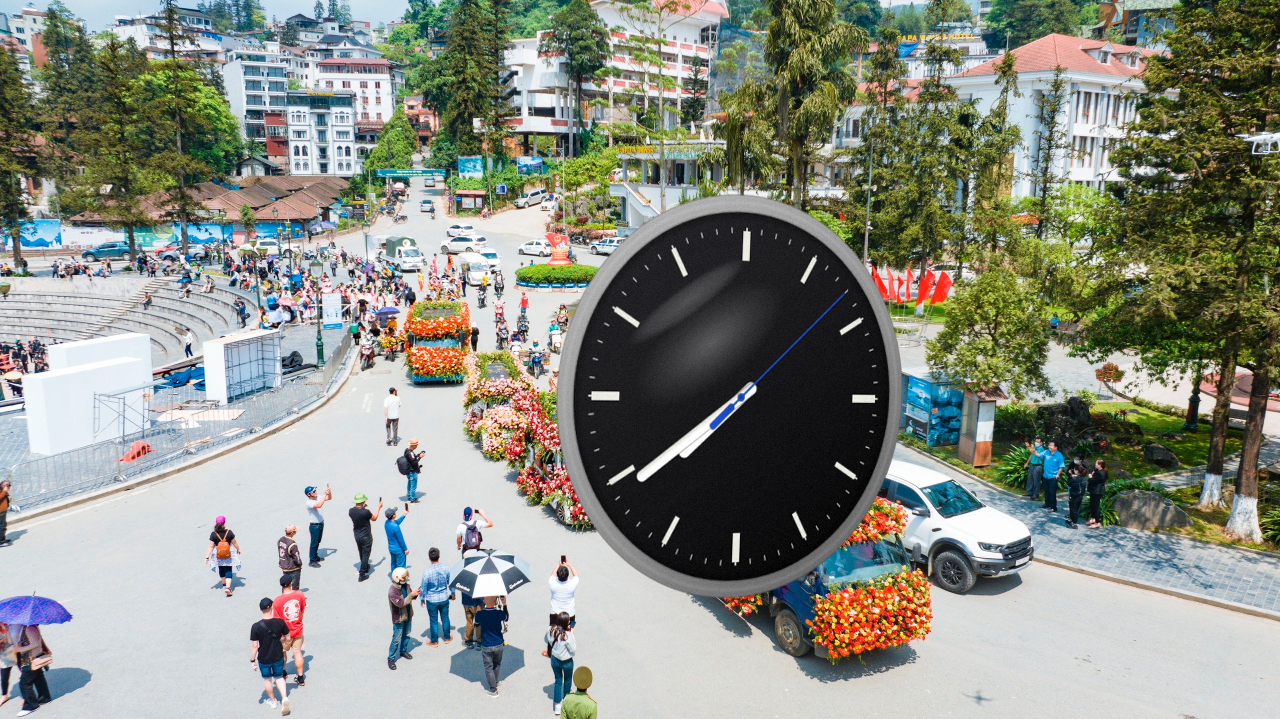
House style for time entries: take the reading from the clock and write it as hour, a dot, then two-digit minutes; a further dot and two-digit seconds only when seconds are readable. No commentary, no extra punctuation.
7.39.08
